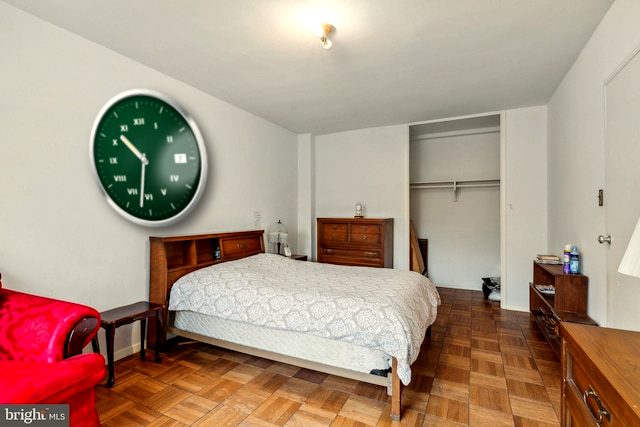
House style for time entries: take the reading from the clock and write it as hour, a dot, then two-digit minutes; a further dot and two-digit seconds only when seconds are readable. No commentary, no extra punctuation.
10.32
